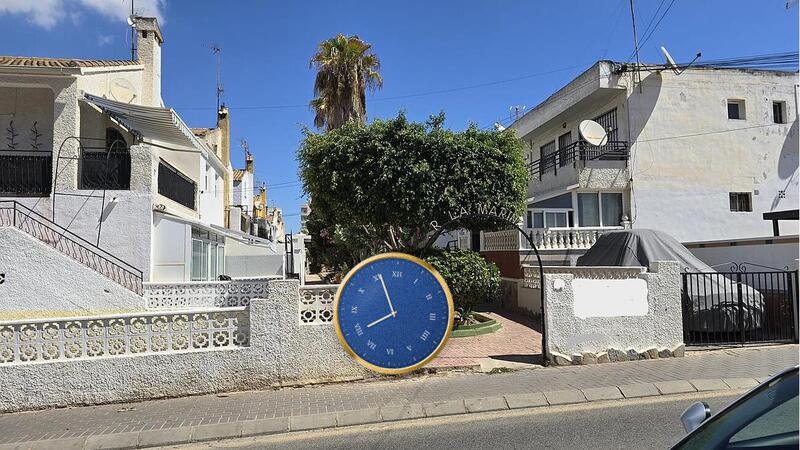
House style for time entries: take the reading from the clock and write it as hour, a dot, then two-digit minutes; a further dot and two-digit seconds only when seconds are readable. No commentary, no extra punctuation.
7.56
